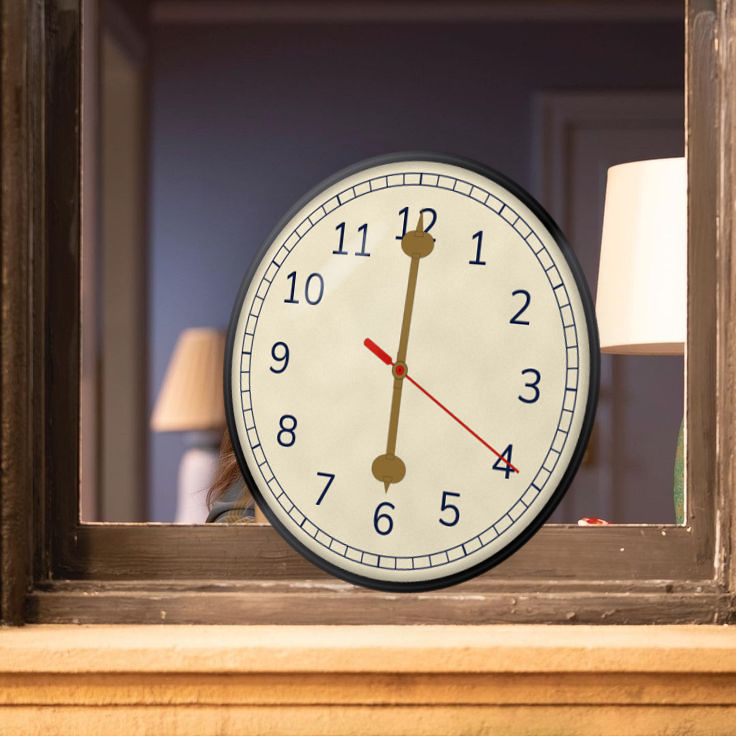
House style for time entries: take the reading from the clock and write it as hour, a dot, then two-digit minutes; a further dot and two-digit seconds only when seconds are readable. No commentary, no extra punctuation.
6.00.20
